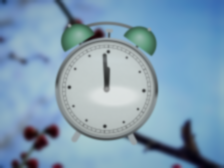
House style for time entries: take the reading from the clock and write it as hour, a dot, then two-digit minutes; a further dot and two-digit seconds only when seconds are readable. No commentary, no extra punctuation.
11.59
